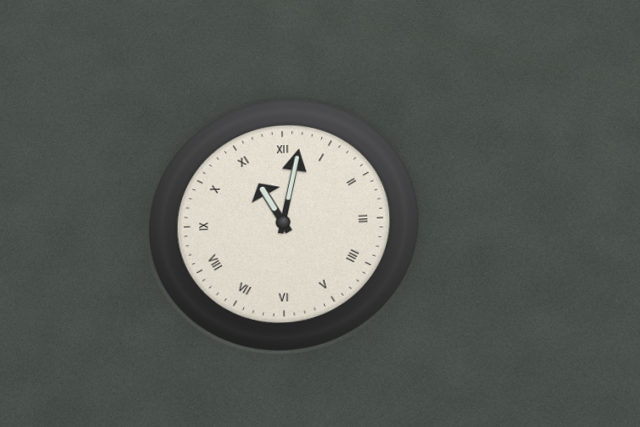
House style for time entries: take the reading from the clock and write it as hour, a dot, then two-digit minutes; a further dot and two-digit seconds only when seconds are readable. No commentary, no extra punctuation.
11.02
